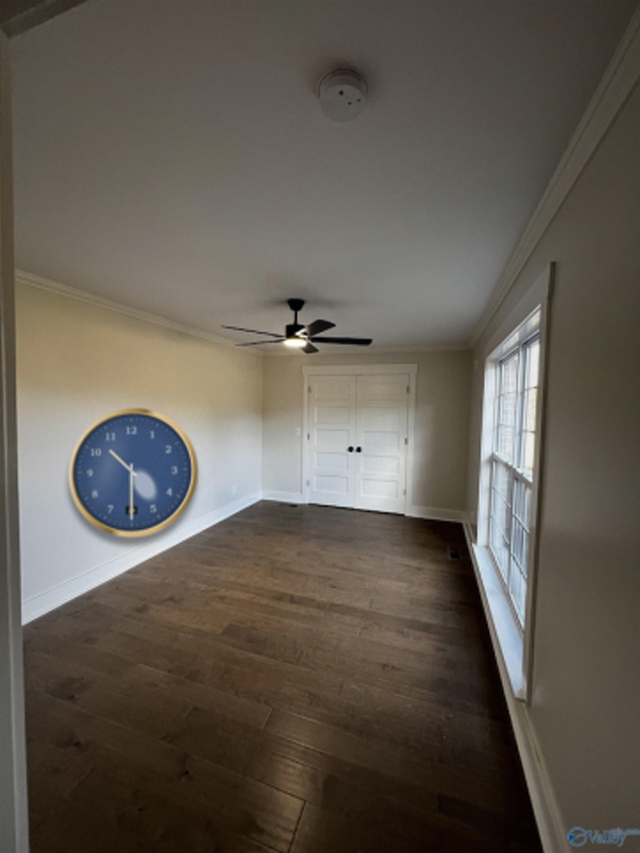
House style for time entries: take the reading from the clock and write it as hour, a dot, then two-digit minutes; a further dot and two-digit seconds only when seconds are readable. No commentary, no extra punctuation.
10.30
